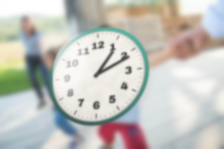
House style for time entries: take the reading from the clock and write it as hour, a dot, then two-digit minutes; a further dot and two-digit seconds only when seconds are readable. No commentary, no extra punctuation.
1.11
